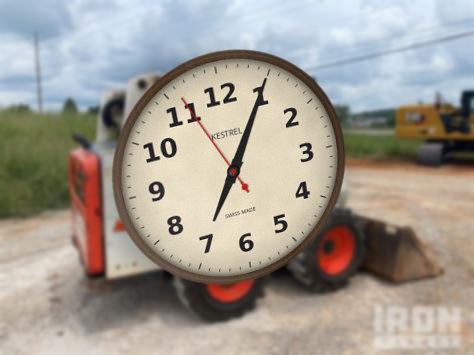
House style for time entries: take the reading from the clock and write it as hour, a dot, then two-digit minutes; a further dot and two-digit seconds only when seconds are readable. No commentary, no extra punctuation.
7.04.56
